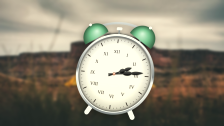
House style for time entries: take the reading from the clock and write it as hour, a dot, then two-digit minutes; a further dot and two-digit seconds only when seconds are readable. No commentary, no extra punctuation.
2.14
